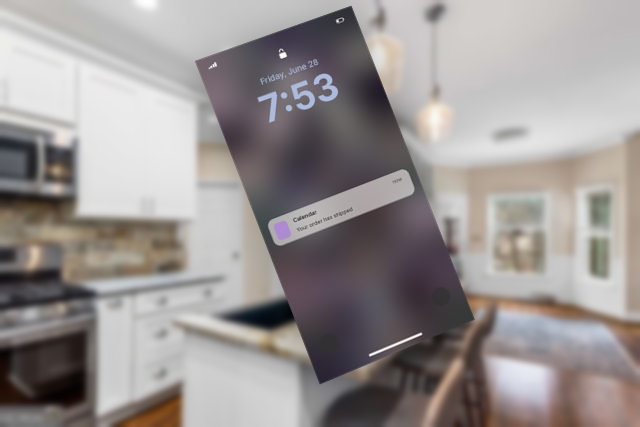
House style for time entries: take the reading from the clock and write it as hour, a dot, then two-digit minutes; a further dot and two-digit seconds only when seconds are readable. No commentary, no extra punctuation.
7.53
